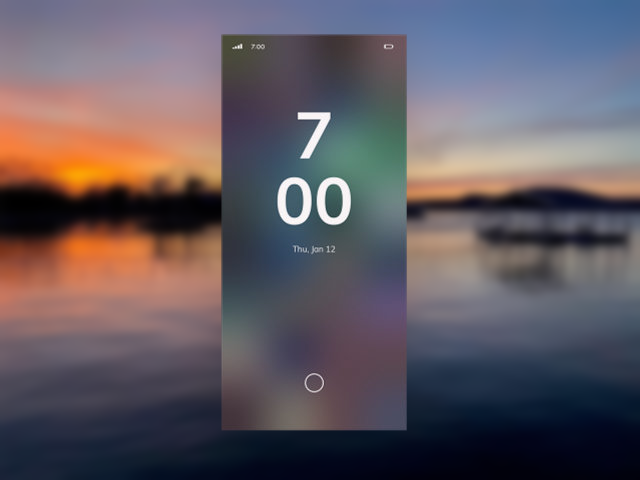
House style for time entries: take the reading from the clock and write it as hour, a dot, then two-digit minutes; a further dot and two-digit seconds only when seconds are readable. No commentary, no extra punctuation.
7.00
